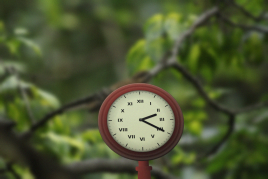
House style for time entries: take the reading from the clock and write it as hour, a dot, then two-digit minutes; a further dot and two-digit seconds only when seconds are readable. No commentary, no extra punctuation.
2.20
